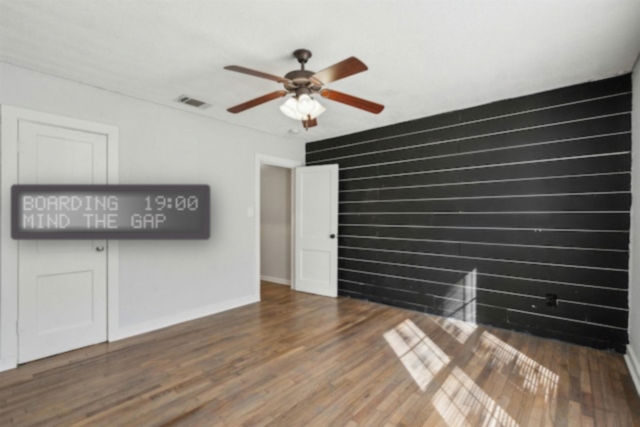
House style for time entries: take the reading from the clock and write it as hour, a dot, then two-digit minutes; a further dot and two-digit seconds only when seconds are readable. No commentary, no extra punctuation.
19.00
